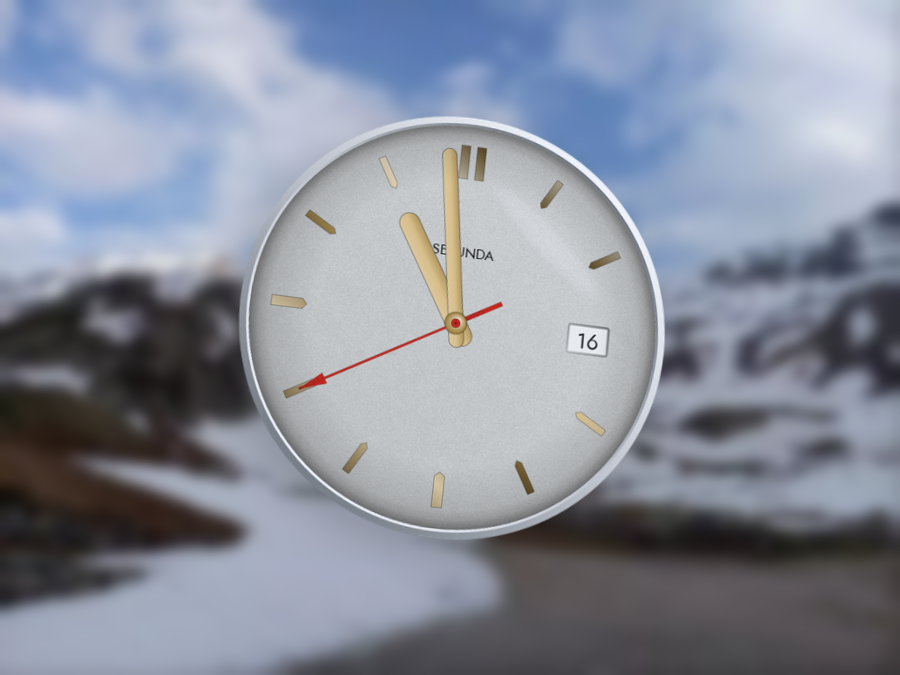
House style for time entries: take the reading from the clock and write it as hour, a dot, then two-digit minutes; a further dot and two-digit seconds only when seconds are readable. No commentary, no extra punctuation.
10.58.40
